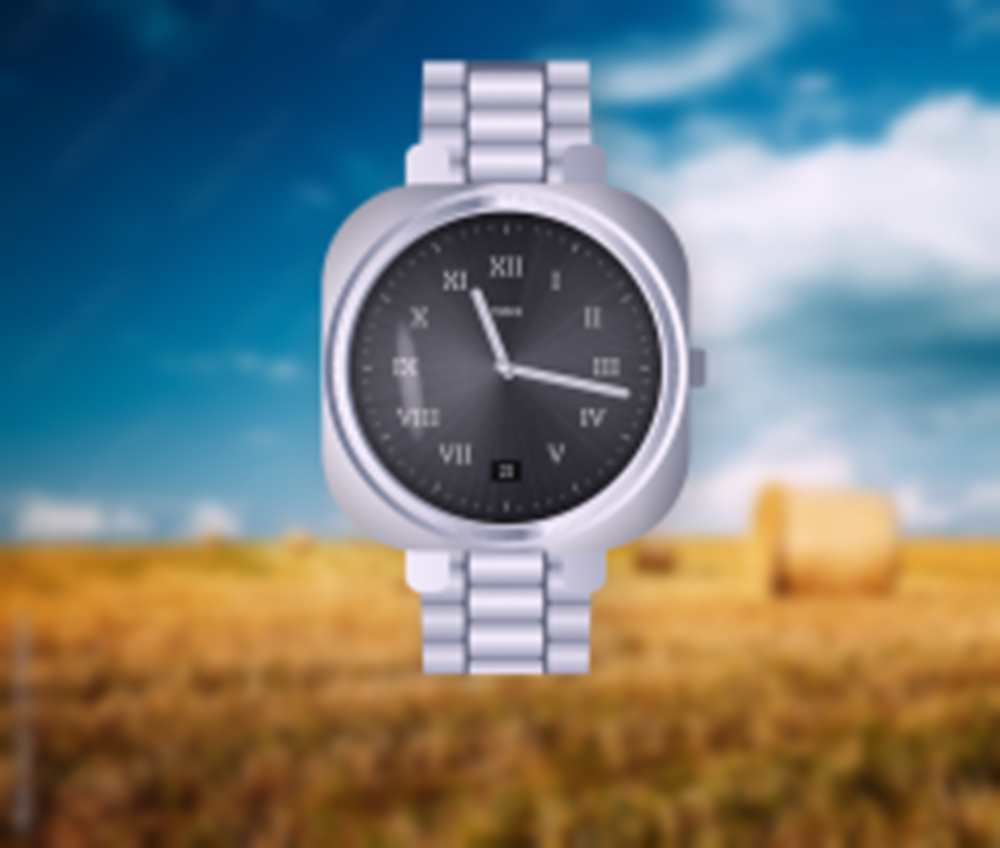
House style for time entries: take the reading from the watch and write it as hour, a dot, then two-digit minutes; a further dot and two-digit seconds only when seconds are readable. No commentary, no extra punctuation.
11.17
